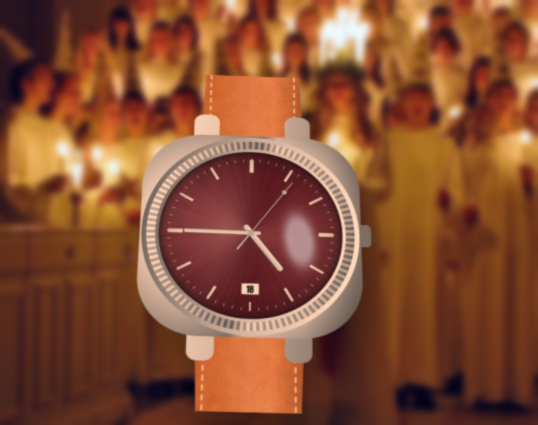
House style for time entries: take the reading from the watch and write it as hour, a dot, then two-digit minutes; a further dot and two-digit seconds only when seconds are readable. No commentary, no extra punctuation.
4.45.06
